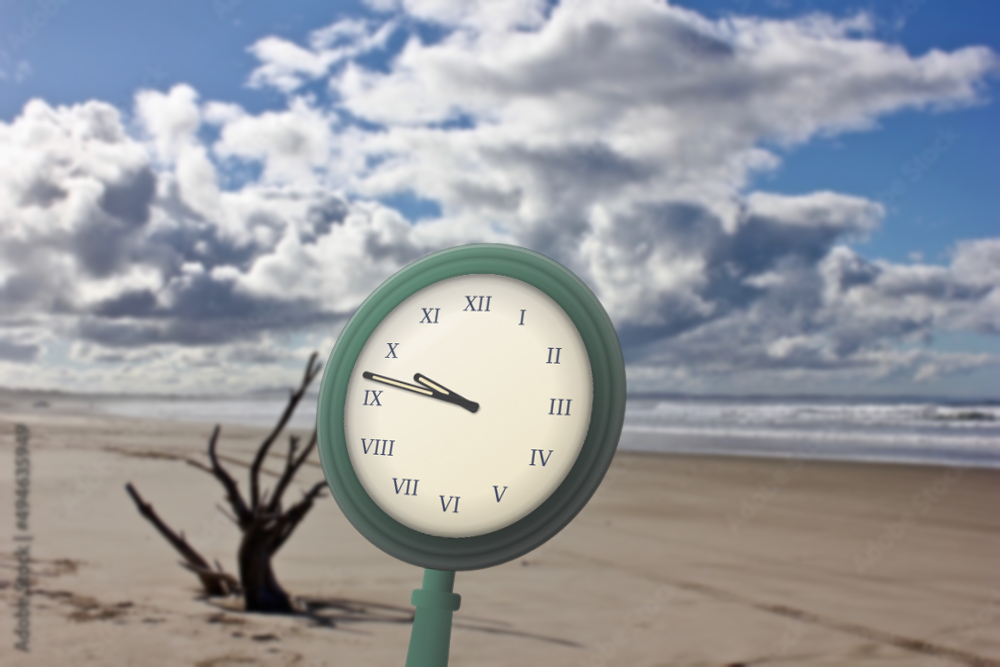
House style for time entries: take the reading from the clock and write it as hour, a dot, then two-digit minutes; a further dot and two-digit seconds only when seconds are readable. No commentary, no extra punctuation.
9.47
